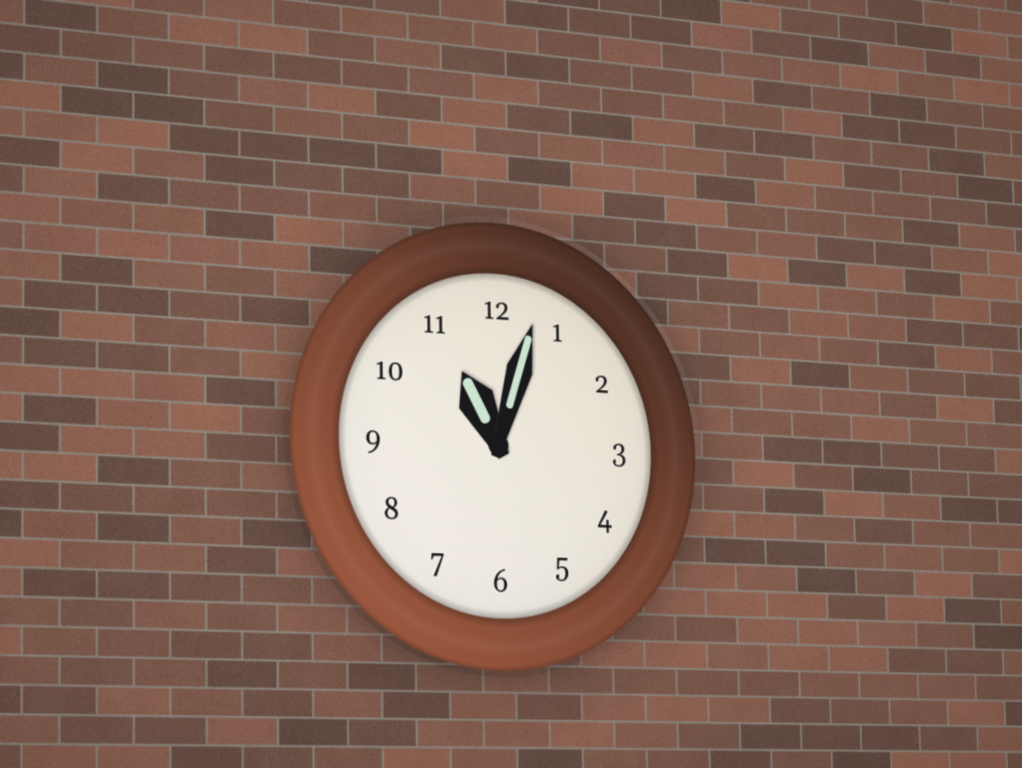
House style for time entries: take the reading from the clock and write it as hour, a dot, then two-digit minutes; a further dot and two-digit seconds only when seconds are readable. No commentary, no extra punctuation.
11.03
